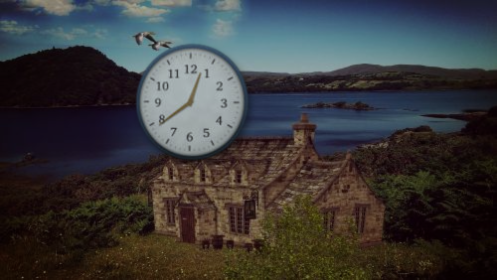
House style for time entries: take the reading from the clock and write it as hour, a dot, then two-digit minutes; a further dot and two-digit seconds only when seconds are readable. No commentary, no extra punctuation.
12.39
